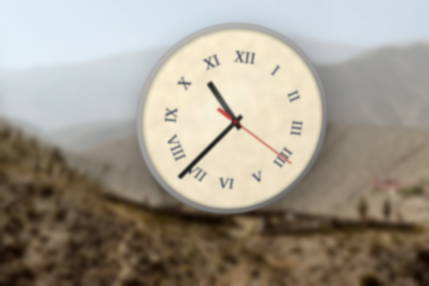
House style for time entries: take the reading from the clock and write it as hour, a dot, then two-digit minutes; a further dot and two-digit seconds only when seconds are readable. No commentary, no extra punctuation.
10.36.20
